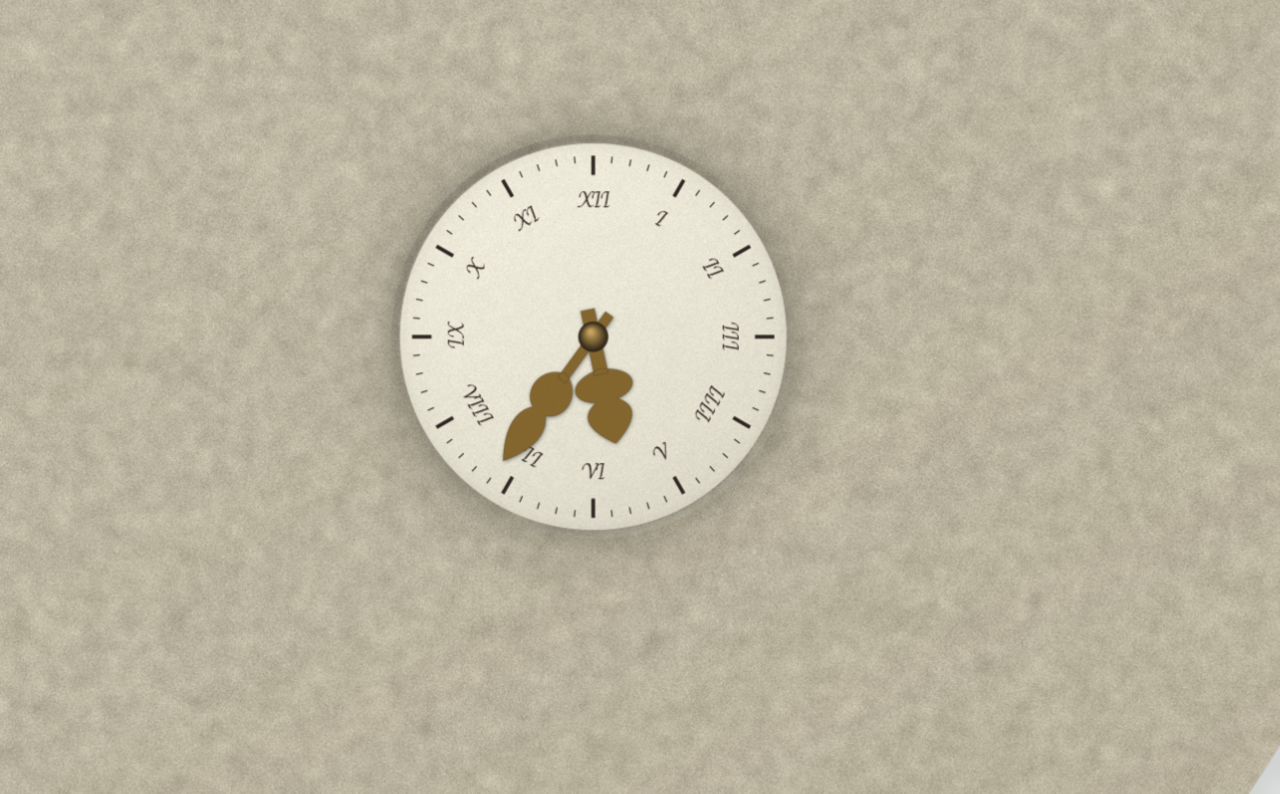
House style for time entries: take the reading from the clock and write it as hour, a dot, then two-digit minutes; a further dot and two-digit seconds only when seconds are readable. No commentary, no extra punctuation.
5.36
